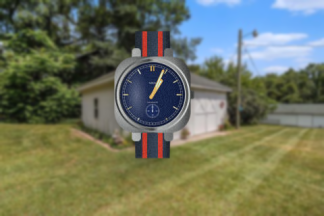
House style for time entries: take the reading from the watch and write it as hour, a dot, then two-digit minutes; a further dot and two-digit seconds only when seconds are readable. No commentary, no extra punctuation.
1.04
